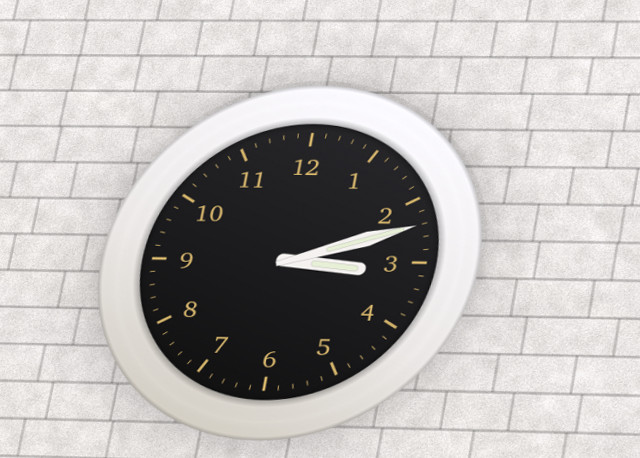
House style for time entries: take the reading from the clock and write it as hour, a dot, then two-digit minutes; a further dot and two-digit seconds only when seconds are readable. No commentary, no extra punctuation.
3.12
